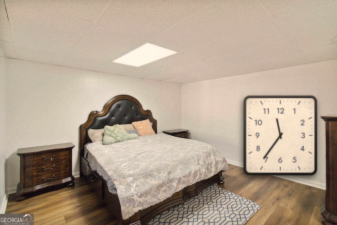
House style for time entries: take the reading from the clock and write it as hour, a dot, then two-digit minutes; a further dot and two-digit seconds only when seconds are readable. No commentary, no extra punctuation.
11.36
